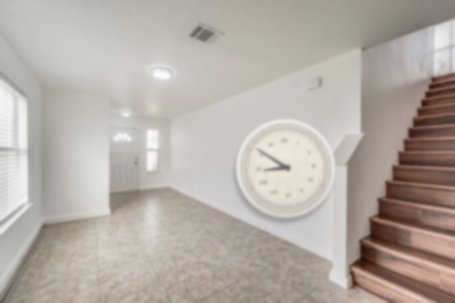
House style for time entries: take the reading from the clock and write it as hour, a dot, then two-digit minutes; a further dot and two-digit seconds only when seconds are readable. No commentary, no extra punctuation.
8.51
